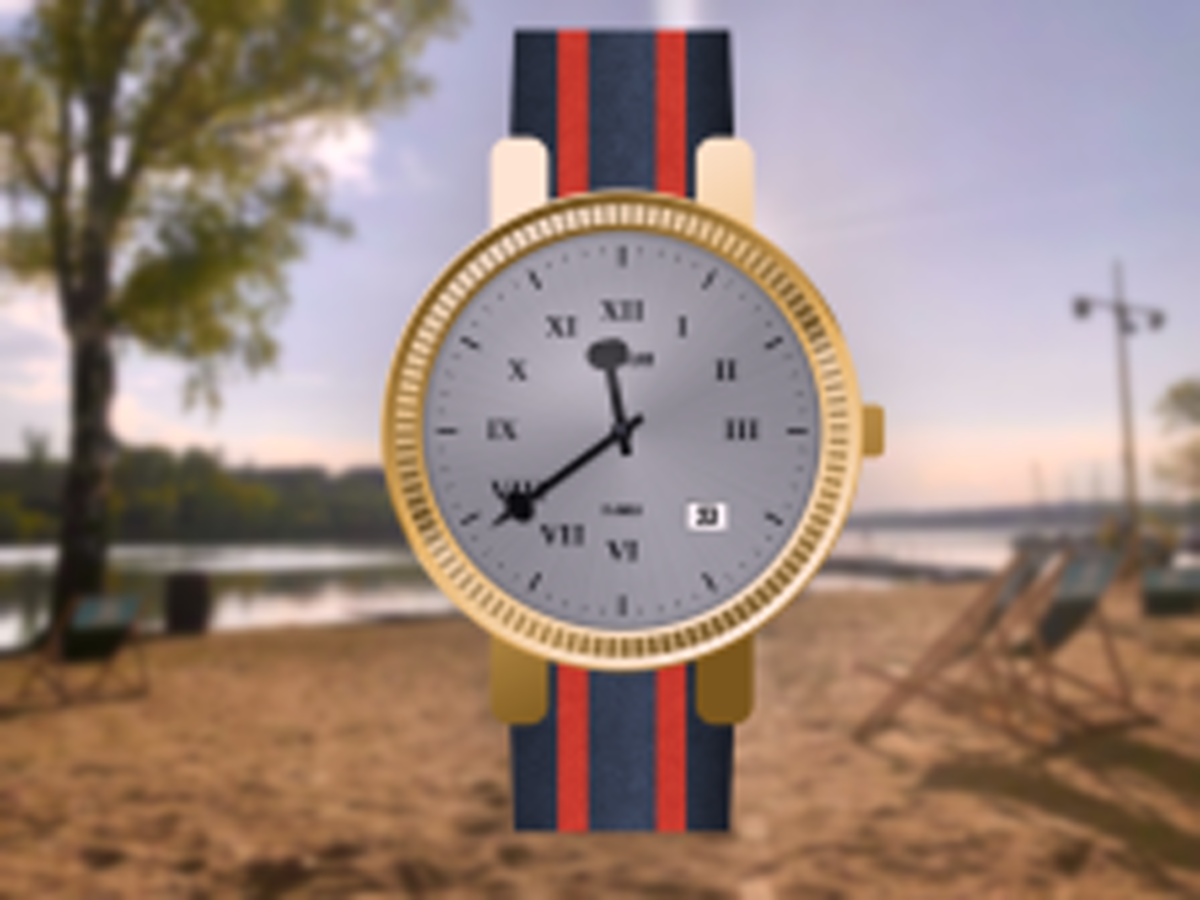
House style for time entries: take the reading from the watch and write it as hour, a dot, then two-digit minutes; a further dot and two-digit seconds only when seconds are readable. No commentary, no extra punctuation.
11.39
